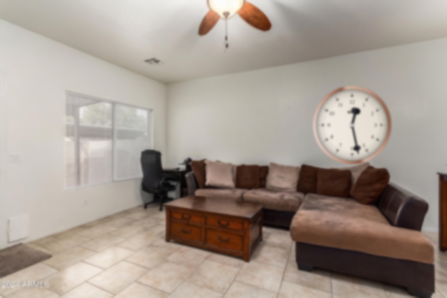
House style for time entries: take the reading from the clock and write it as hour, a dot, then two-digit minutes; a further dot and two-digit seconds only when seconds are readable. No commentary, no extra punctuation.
12.28
